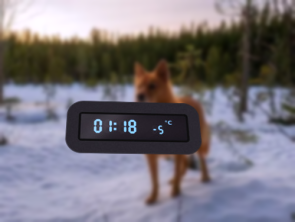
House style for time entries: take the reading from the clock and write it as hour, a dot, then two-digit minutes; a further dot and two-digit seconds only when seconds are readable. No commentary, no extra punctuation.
1.18
